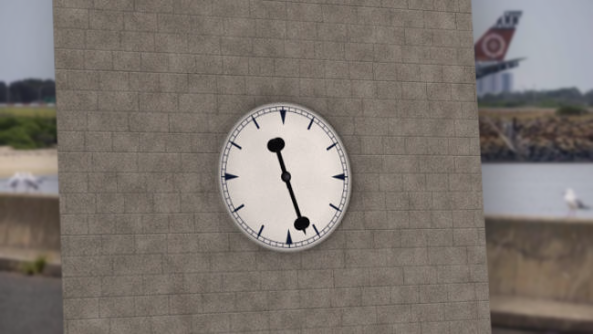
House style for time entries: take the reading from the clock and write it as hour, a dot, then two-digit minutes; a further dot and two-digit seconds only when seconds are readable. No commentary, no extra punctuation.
11.27
